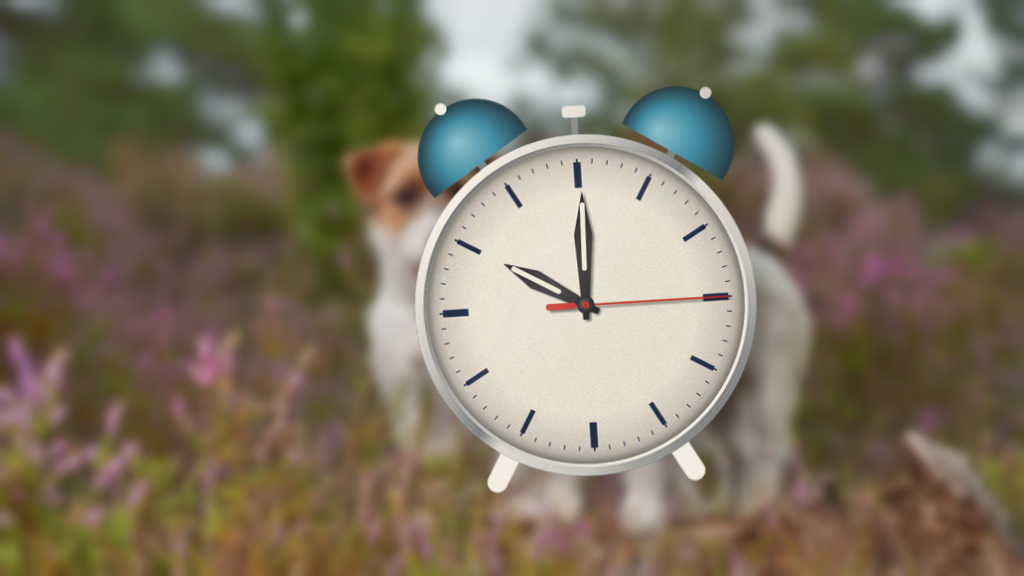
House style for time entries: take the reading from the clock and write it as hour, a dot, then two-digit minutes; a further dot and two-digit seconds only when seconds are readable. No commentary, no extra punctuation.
10.00.15
